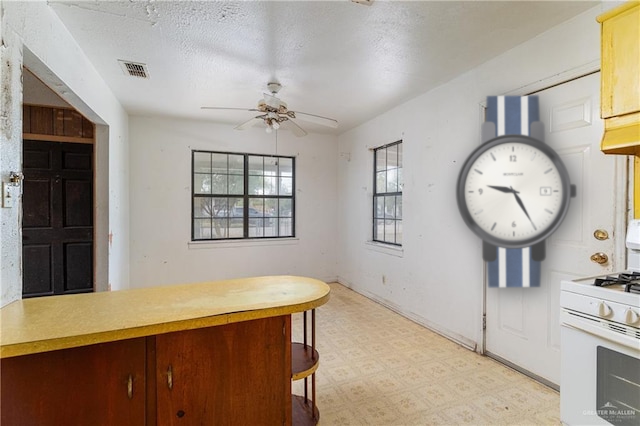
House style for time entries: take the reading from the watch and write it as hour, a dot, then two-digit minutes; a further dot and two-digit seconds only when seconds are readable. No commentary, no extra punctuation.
9.25
